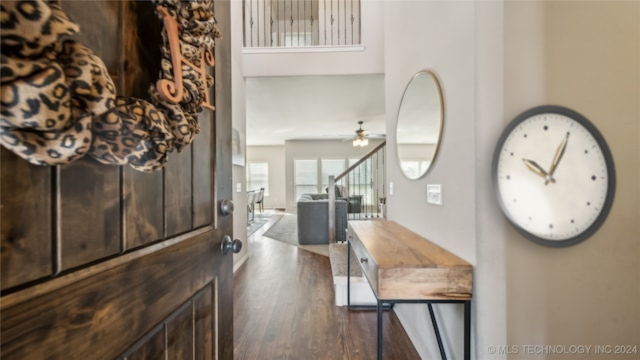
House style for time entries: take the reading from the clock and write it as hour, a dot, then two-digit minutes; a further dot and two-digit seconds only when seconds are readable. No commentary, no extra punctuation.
10.05
